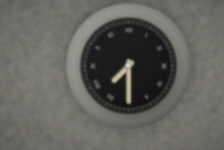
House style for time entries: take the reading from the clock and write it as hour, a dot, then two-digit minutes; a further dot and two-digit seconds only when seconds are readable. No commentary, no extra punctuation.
7.30
